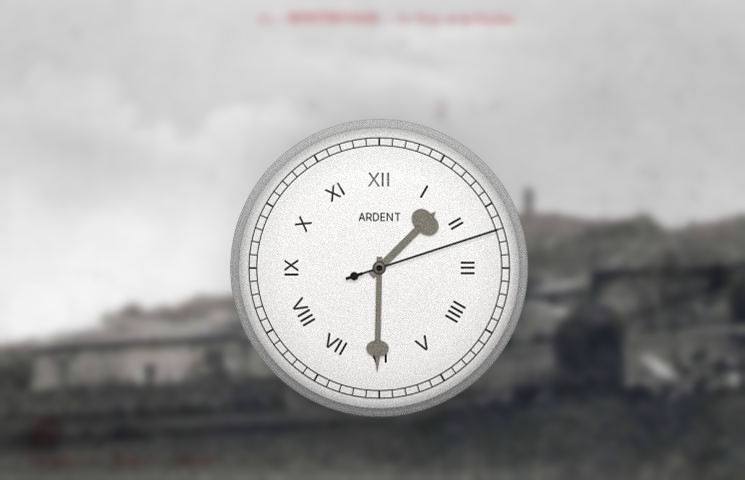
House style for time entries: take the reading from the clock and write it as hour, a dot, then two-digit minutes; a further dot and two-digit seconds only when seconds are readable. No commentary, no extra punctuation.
1.30.12
